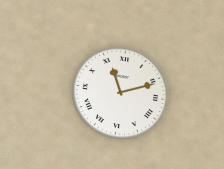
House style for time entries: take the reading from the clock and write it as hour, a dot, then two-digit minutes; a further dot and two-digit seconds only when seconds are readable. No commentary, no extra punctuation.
11.11
